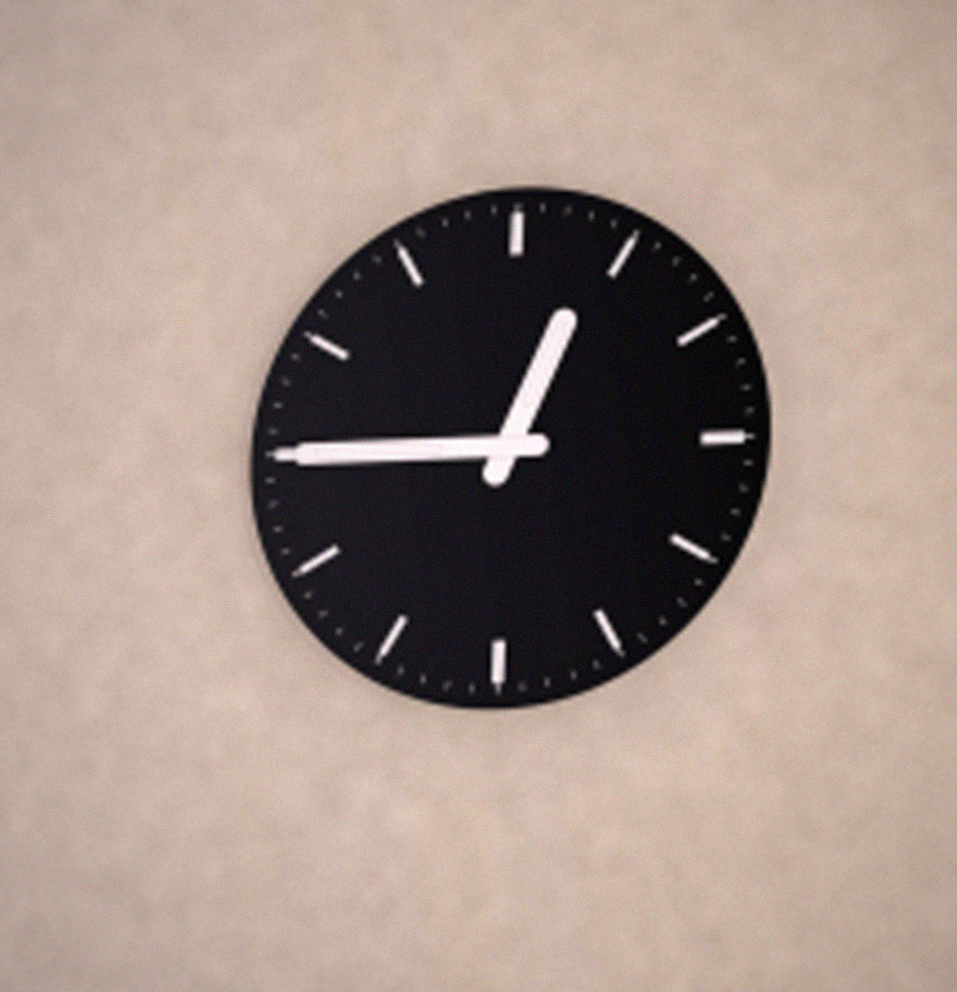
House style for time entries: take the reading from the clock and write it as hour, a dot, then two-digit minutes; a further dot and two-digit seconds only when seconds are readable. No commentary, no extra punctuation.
12.45
